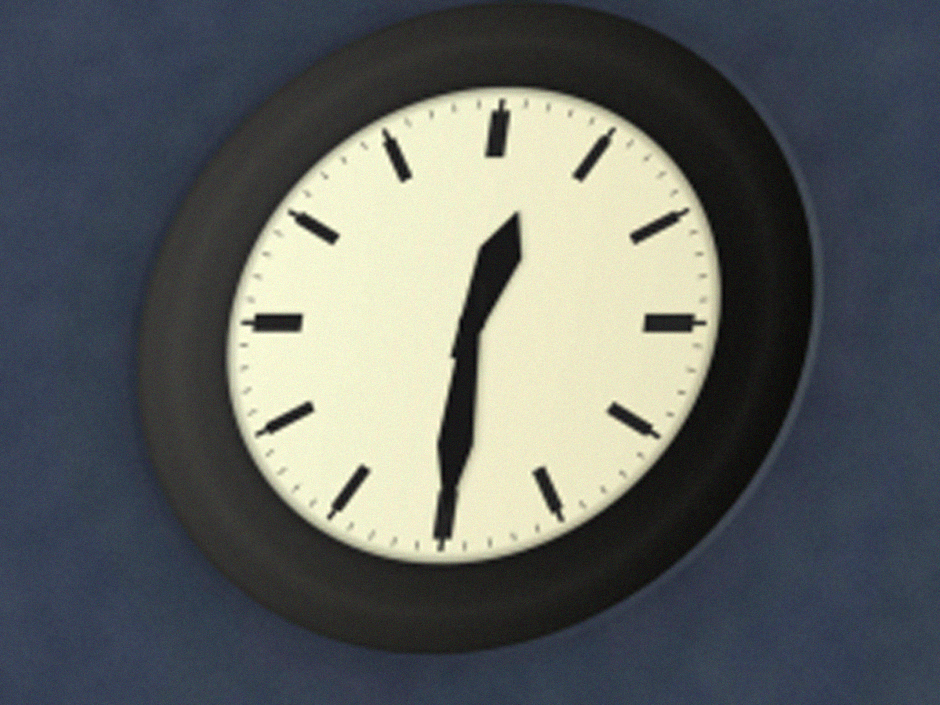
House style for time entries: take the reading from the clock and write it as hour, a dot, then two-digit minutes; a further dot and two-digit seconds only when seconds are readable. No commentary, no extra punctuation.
12.30
